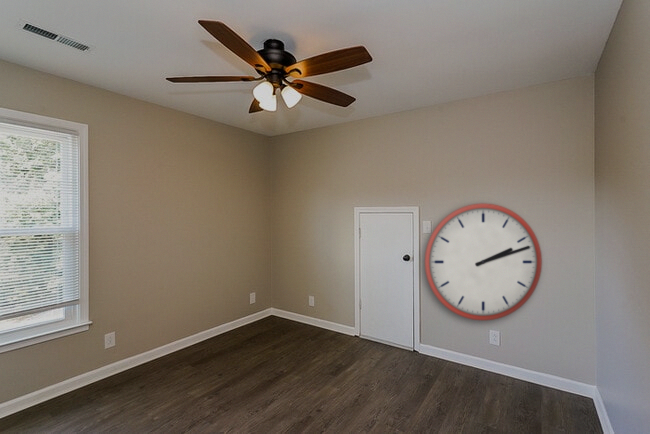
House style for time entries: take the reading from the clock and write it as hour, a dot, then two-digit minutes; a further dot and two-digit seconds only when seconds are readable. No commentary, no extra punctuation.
2.12
